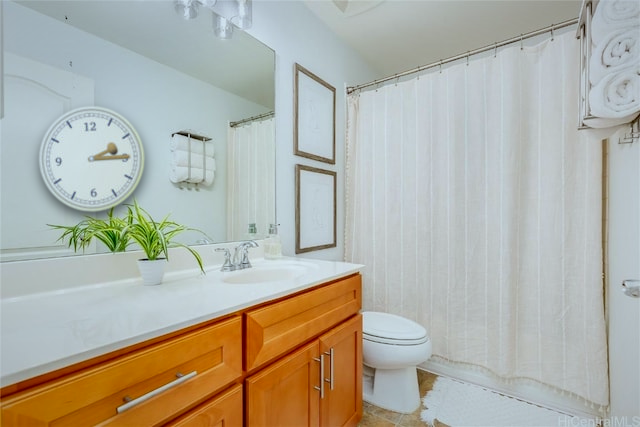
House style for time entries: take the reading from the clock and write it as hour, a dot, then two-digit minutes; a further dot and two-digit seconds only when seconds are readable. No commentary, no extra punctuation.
2.15
